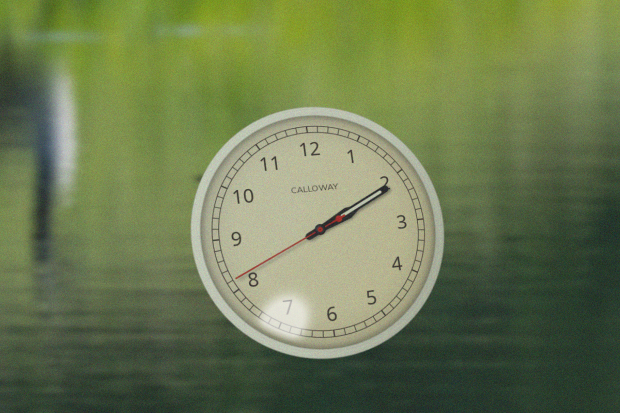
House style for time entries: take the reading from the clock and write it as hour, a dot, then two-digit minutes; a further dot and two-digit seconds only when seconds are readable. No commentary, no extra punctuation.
2.10.41
